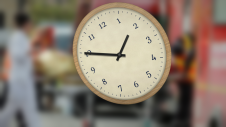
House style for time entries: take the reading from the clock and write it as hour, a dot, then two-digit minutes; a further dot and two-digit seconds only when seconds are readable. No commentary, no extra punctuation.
1.50
